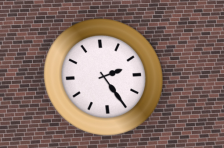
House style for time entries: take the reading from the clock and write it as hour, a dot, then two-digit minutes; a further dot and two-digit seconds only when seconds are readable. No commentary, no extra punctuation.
2.25
